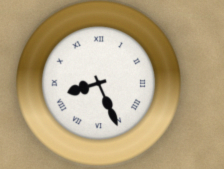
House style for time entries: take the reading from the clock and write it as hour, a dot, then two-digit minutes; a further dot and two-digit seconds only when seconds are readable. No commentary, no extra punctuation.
8.26
